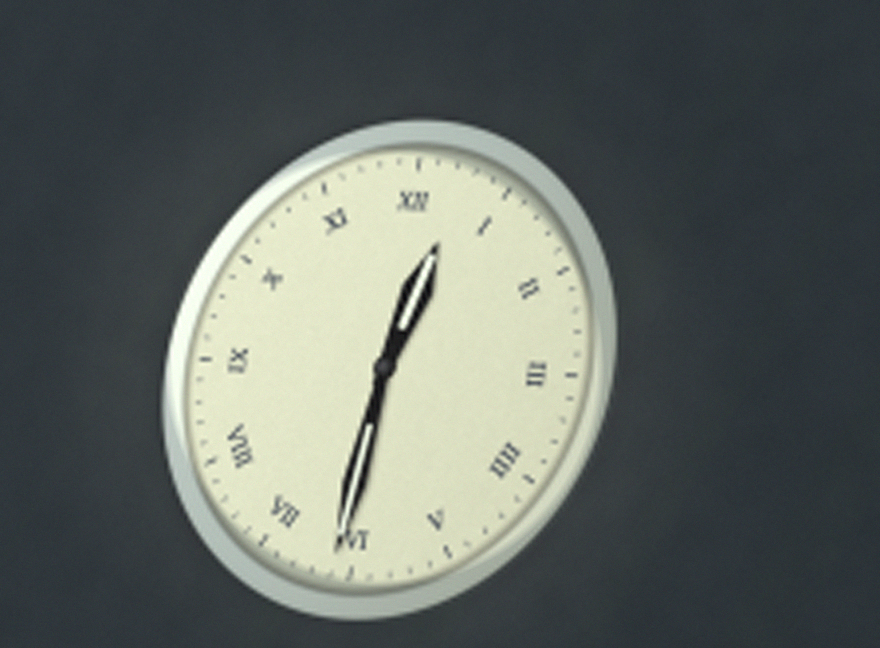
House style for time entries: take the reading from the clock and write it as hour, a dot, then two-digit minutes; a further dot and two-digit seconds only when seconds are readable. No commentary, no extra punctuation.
12.31
